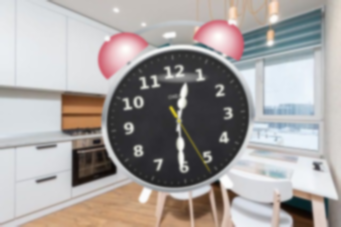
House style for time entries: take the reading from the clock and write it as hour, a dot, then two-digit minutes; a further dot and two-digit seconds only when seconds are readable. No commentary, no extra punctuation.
12.30.26
